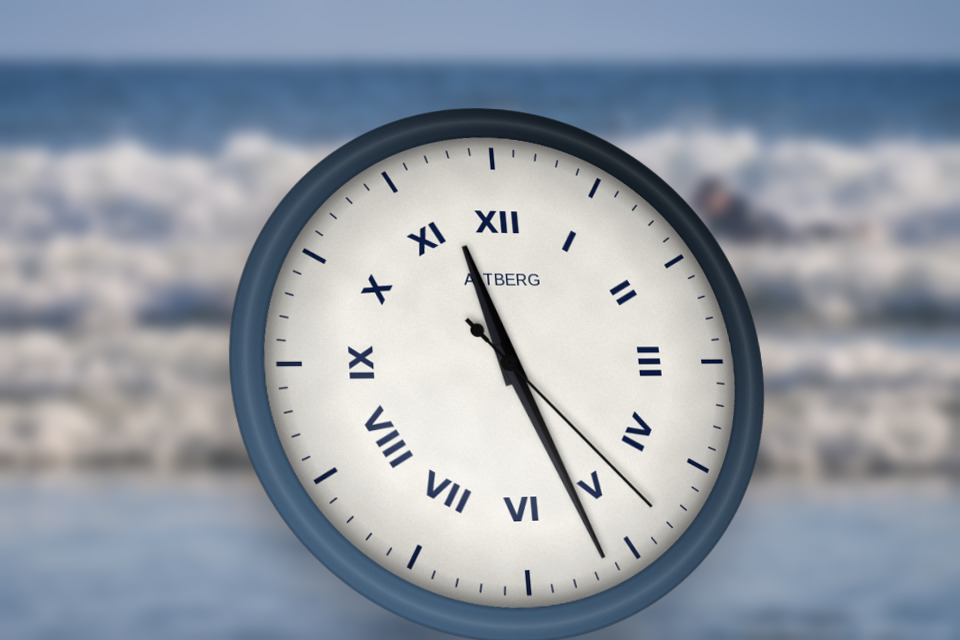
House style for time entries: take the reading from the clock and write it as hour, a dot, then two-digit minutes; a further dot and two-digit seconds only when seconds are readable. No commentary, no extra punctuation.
11.26.23
